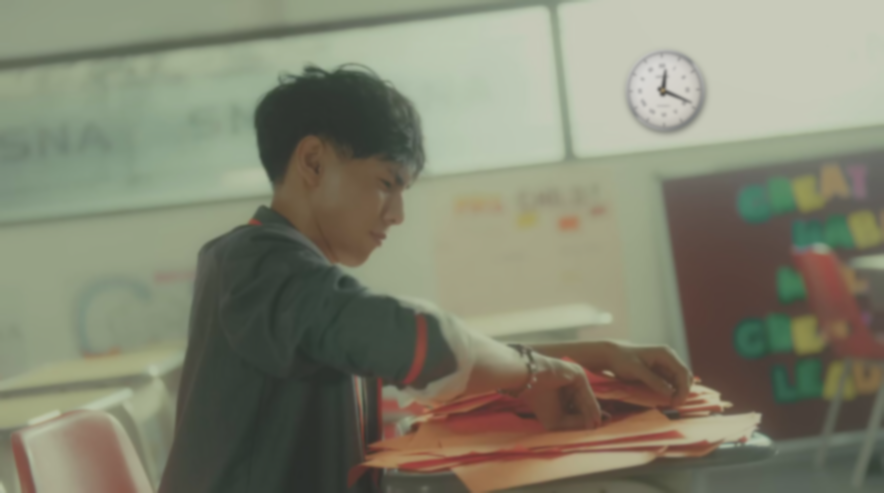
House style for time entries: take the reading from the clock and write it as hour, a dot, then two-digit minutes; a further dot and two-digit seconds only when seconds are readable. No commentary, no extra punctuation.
12.19
